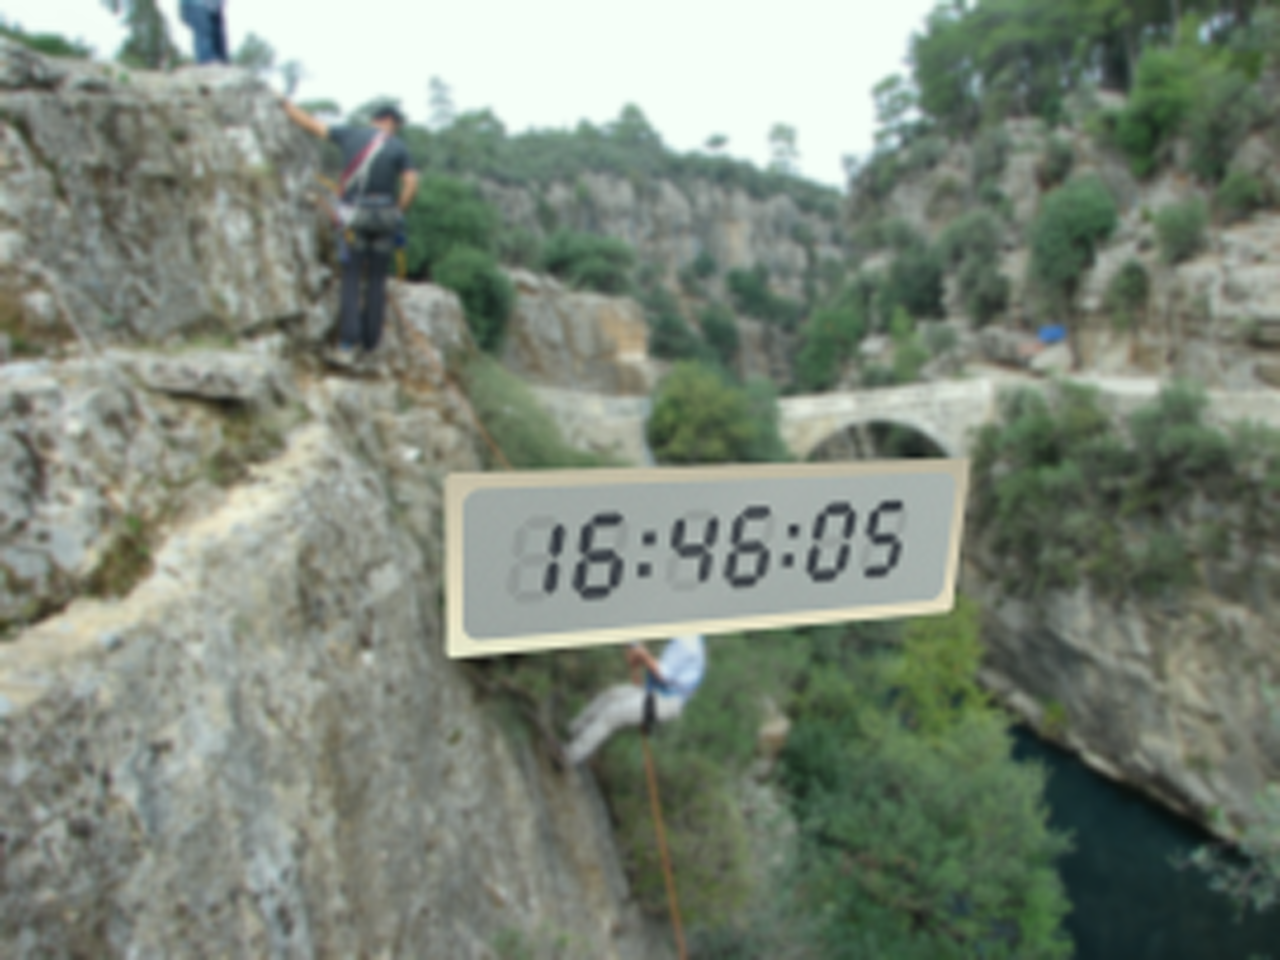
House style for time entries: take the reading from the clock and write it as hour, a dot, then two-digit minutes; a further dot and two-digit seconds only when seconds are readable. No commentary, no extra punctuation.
16.46.05
